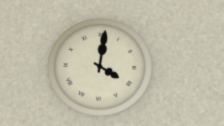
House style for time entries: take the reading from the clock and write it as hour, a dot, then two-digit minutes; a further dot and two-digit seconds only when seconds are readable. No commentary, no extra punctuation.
4.01
